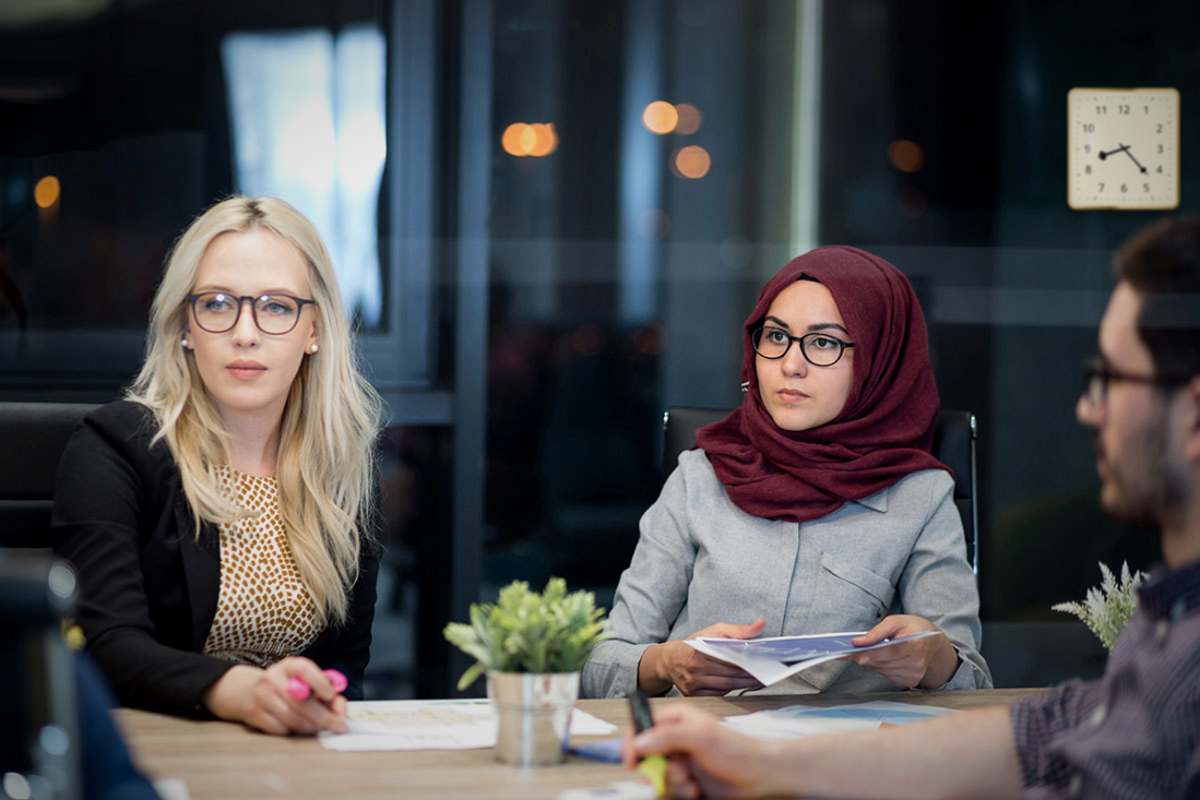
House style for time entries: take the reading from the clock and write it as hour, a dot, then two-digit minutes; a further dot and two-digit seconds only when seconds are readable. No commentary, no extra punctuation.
8.23
